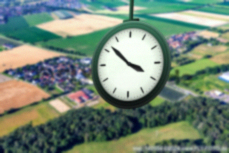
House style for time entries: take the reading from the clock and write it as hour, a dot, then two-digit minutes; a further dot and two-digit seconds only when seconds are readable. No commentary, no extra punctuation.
3.52
